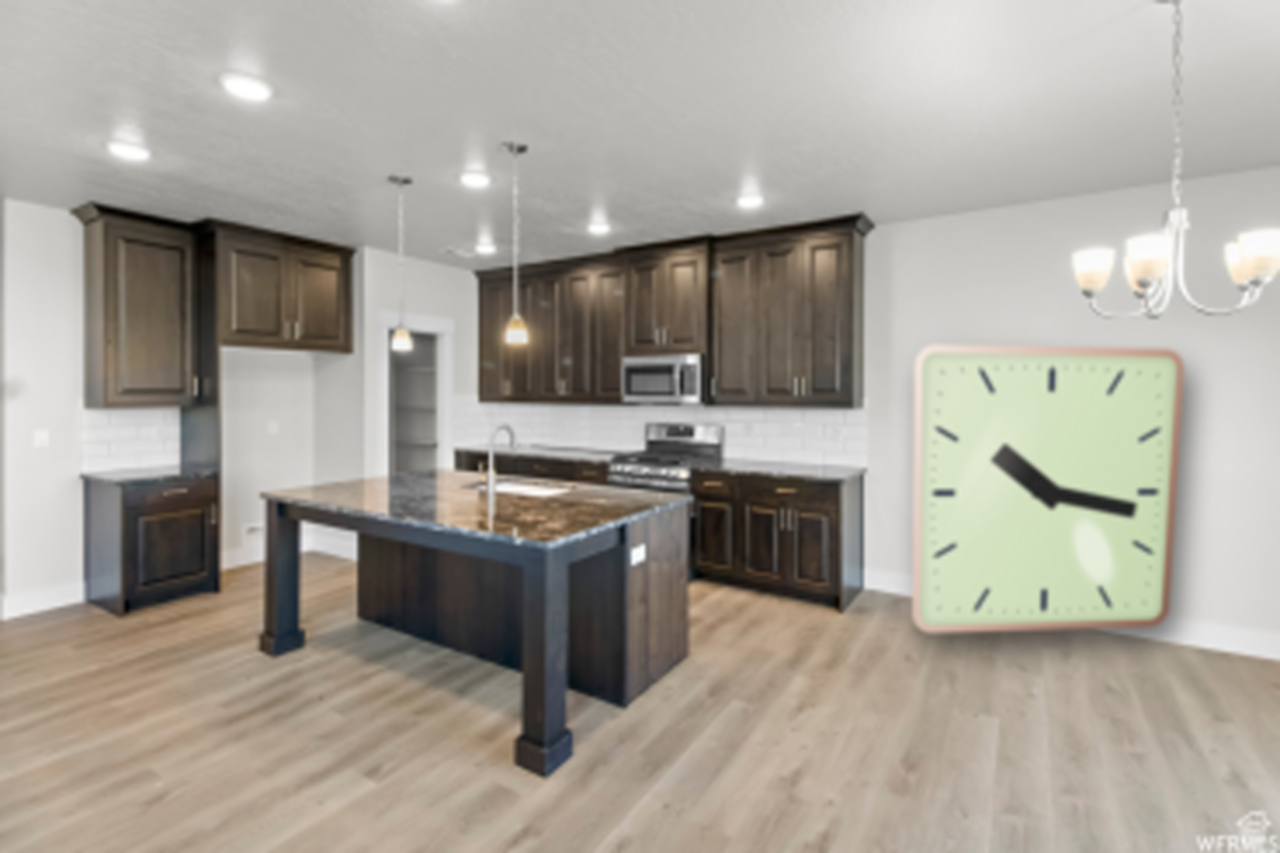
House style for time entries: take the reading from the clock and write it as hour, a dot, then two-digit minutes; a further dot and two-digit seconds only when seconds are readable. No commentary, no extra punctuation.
10.17
